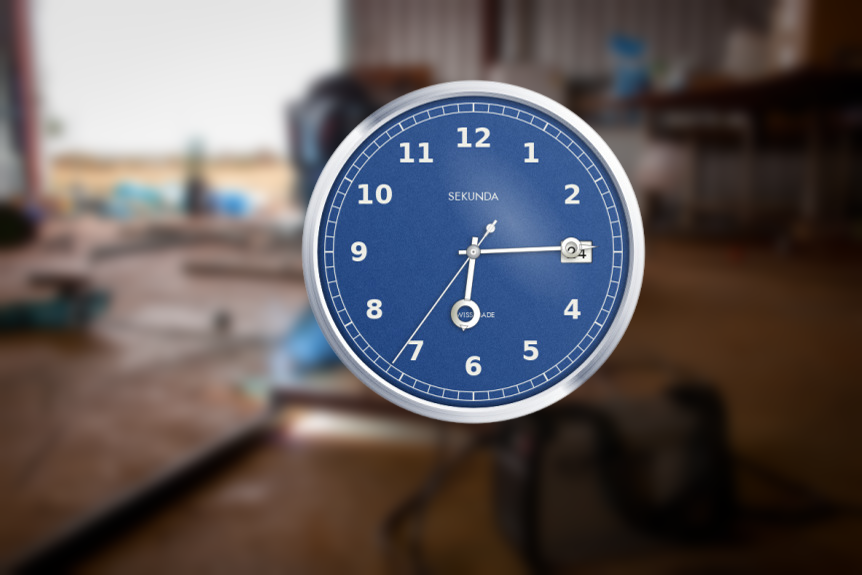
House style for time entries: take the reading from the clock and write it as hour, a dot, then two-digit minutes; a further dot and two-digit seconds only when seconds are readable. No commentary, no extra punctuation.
6.14.36
